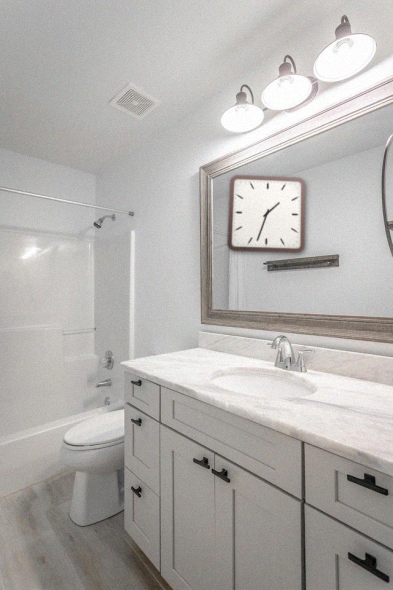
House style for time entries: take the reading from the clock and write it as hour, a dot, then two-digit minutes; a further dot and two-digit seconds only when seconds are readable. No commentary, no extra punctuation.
1.33
